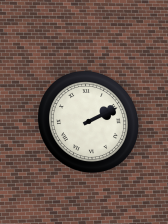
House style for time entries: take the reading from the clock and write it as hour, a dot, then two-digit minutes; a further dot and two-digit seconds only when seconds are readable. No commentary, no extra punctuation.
2.11
